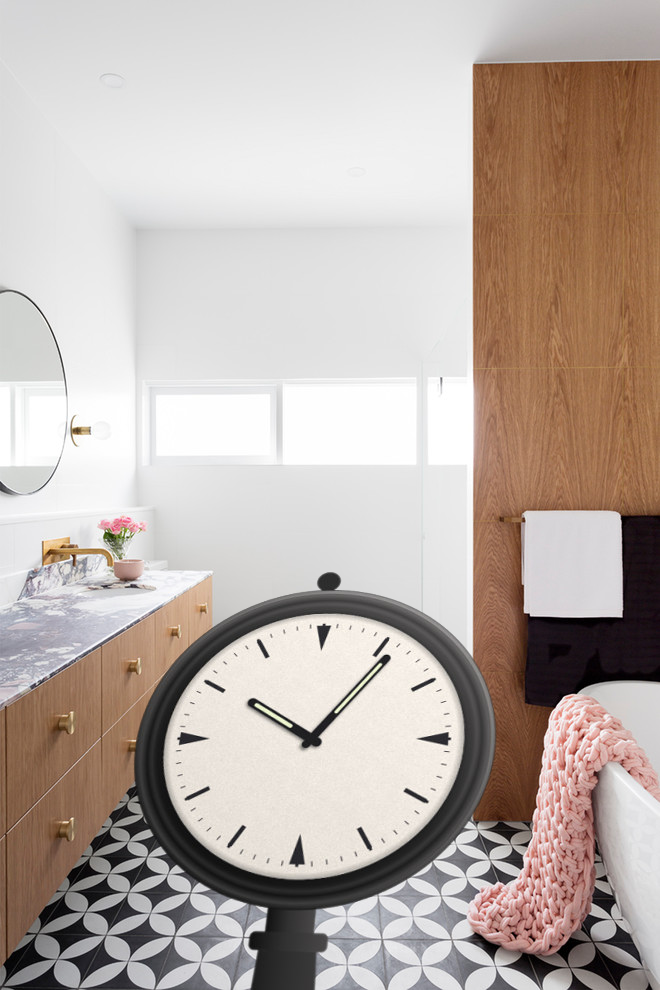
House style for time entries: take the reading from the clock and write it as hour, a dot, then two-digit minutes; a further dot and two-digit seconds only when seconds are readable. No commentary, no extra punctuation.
10.06
